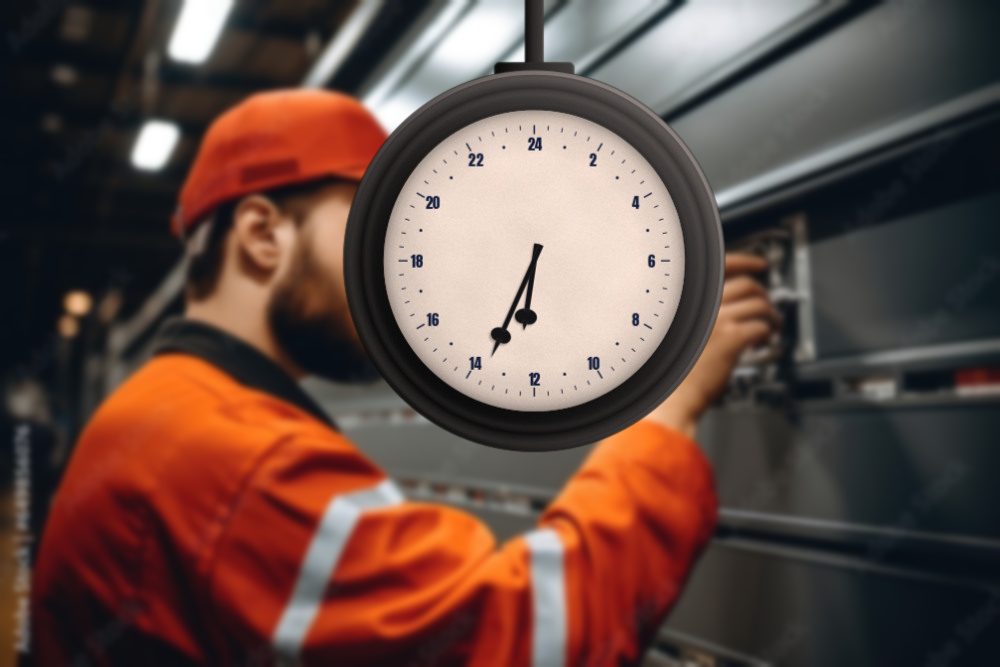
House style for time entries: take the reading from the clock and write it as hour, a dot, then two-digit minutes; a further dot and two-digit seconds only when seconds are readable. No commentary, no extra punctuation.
12.34
